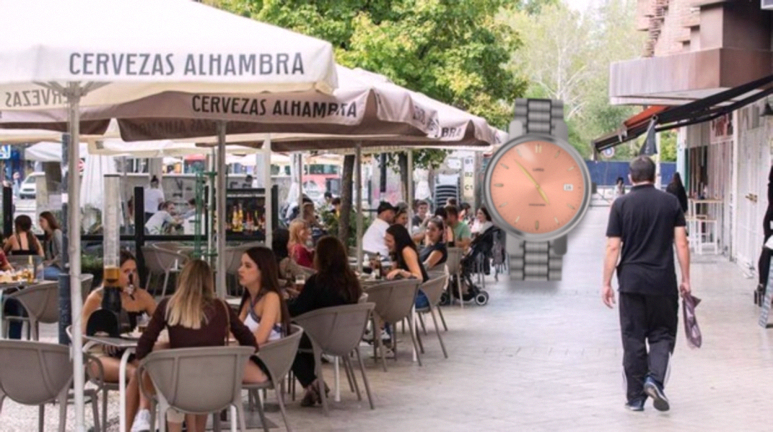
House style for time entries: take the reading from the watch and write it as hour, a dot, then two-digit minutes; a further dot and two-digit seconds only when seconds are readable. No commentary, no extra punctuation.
4.53
